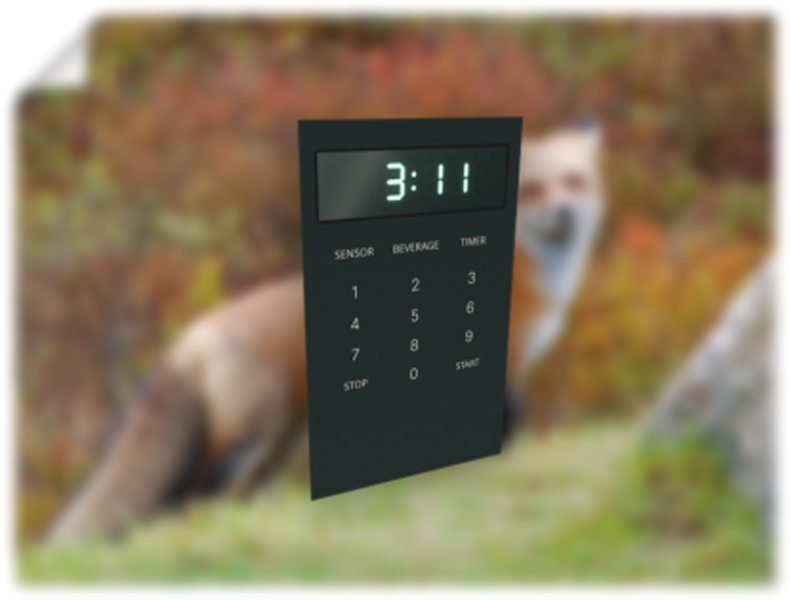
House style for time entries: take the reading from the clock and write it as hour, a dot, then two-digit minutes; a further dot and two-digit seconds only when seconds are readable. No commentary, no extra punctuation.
3.11
